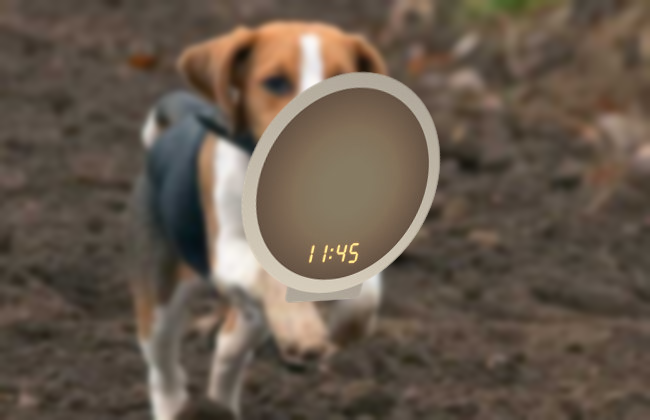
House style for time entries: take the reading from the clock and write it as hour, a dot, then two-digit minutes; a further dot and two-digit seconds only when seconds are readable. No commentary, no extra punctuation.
11.45
